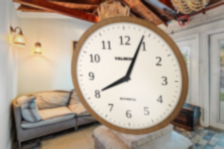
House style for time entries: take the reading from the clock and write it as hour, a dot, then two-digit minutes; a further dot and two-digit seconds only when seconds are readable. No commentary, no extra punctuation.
8.04
